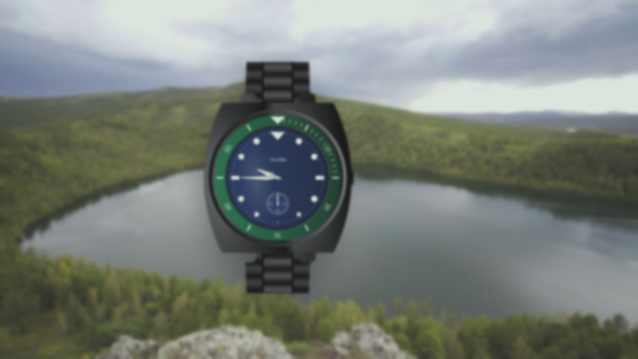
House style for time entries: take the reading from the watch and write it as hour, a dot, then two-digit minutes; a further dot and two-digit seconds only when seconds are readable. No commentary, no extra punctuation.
9.45
